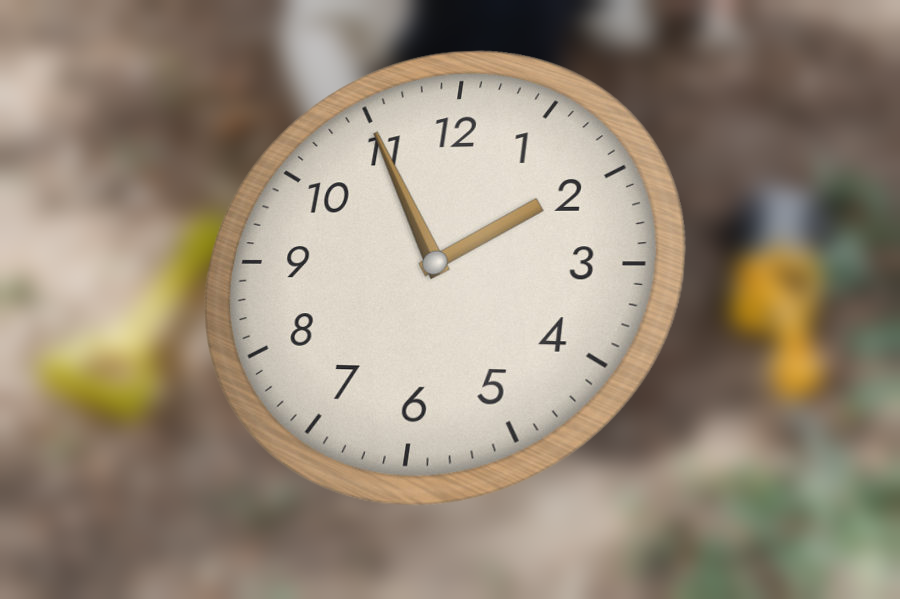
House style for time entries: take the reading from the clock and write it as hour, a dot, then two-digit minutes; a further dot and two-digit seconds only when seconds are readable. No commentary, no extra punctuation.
1.55
